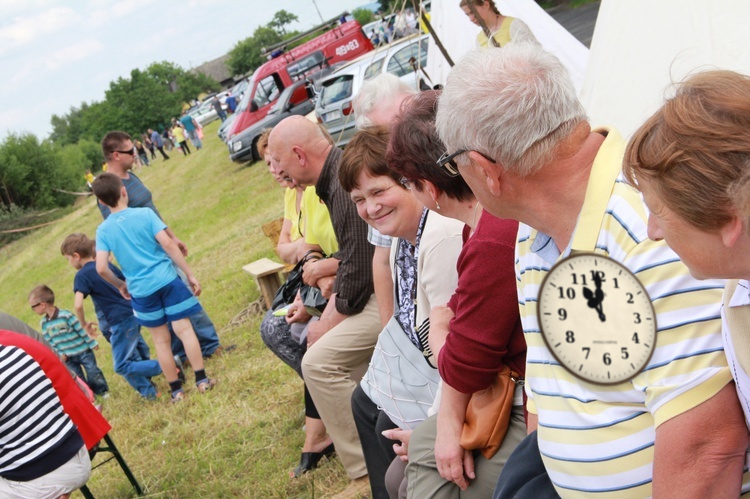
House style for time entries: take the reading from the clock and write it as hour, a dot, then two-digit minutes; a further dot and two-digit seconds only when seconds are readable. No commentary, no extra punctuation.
11.00
